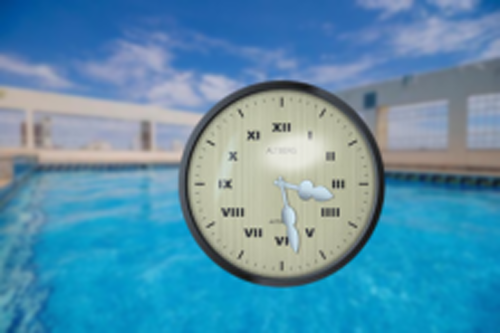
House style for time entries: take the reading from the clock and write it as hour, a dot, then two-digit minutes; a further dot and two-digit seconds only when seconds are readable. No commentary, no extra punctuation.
3.28
